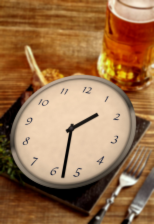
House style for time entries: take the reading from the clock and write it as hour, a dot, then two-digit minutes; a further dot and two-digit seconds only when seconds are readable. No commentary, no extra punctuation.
1.28
